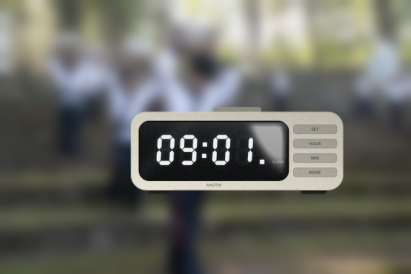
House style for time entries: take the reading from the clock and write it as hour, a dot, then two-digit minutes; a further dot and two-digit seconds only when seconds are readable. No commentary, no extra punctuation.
9.01
